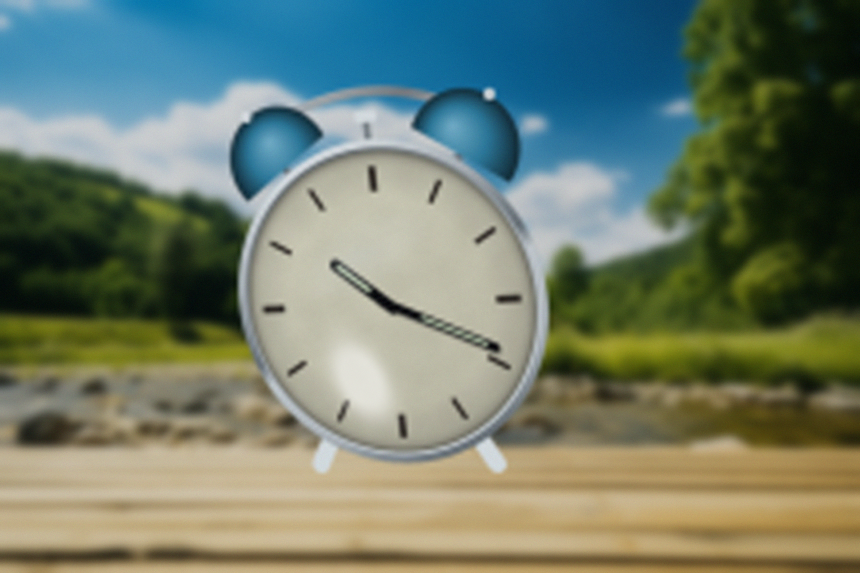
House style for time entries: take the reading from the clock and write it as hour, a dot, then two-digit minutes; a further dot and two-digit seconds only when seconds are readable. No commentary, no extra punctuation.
10.19
